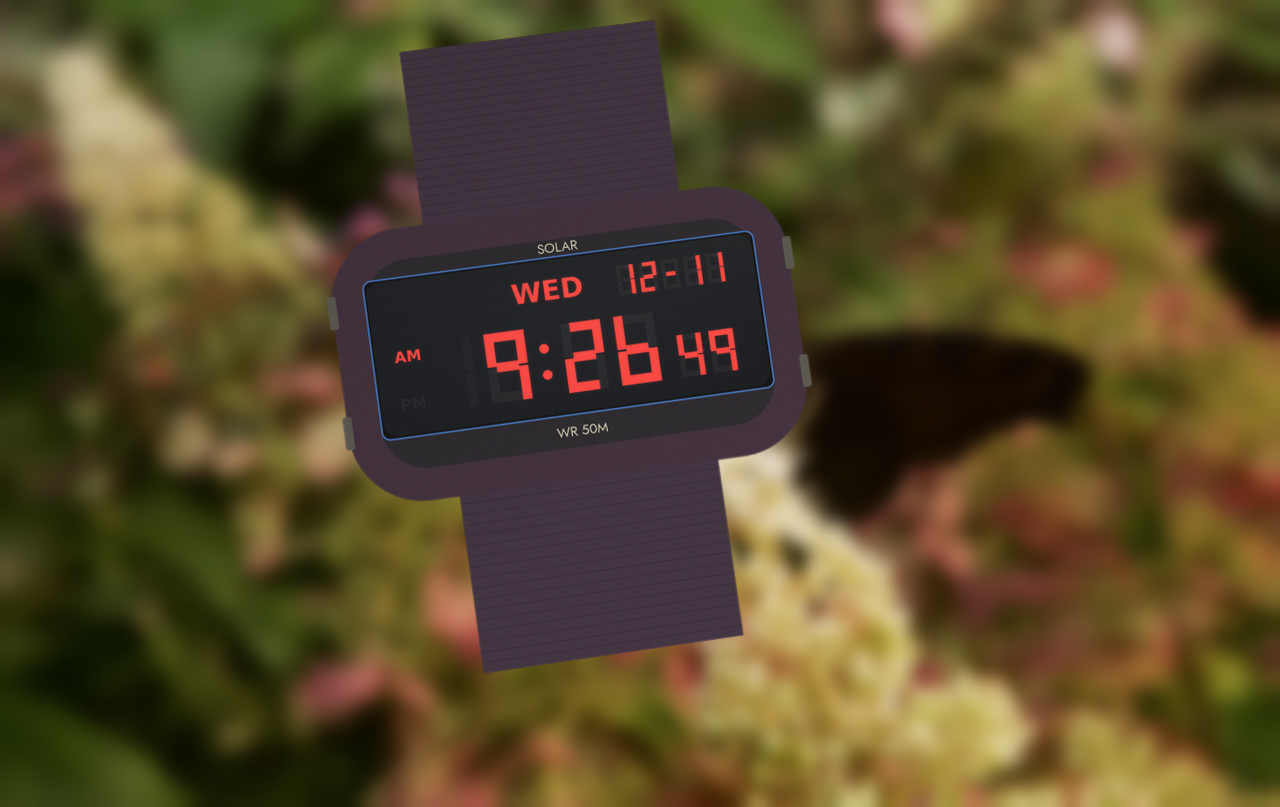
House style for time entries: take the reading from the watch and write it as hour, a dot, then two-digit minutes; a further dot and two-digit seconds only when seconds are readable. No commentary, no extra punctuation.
9.26.49
